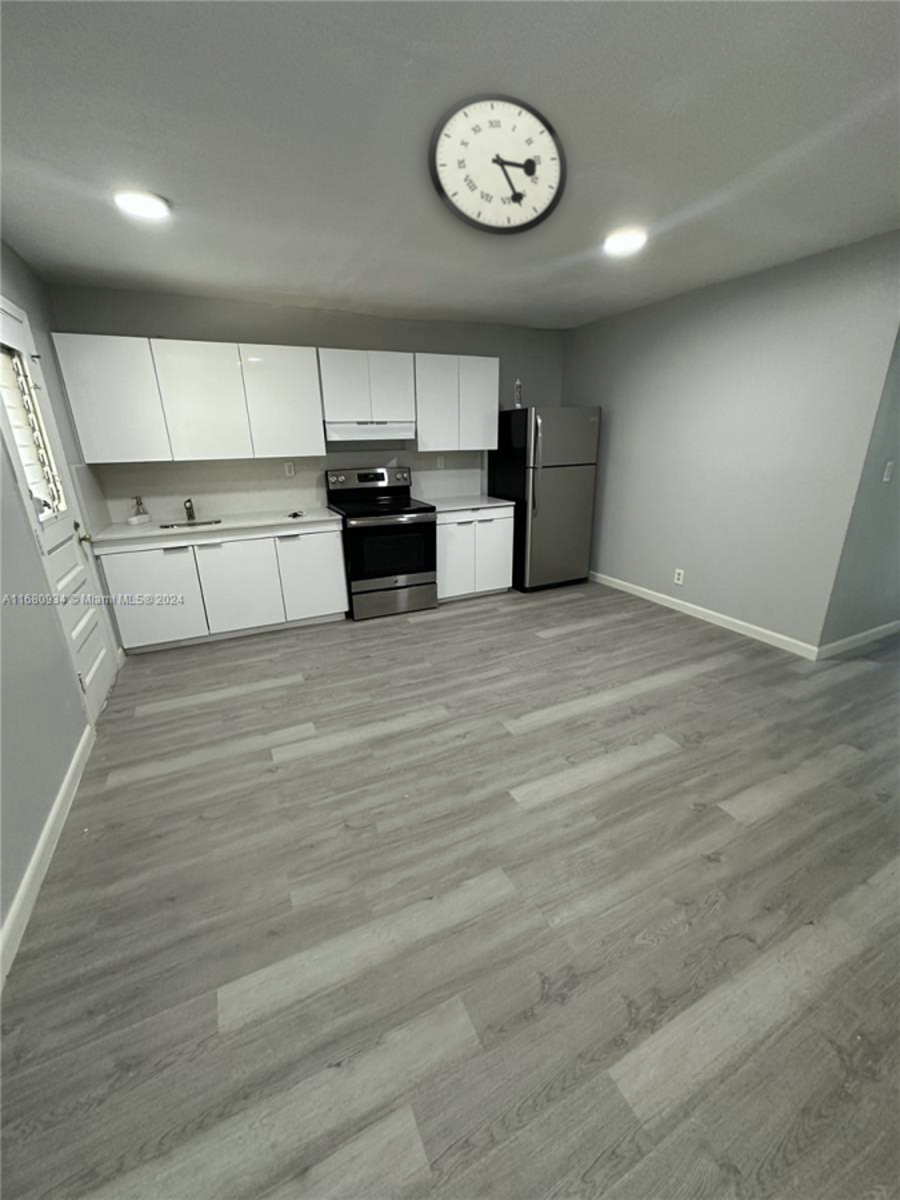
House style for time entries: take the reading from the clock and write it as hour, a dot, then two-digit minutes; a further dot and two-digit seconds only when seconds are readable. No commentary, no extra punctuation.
3.27
